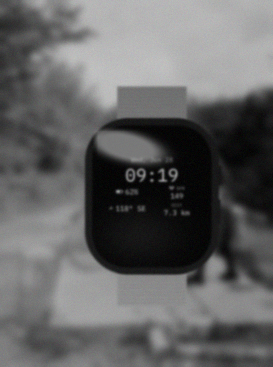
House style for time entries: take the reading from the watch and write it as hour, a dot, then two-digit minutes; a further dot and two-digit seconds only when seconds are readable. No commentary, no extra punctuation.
9.19
